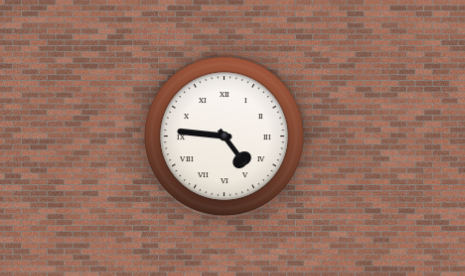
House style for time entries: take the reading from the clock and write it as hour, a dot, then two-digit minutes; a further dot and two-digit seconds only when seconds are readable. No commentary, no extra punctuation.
4.46
